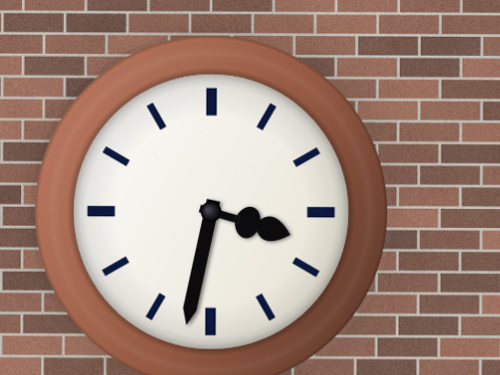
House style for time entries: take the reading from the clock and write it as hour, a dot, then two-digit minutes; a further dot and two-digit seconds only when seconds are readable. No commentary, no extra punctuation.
3.32
